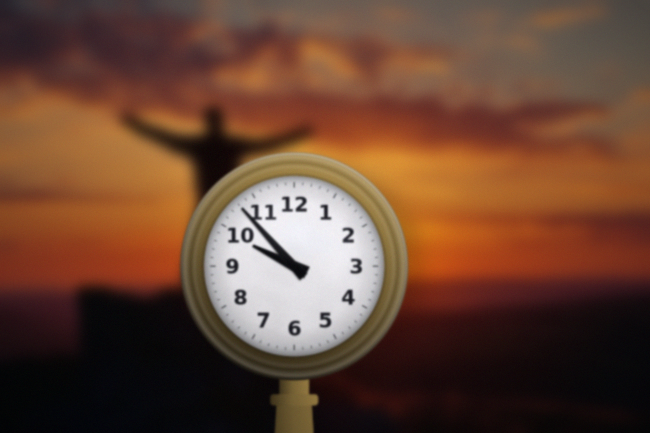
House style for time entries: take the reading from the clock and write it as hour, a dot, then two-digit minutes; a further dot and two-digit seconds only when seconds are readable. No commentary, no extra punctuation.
9.53
